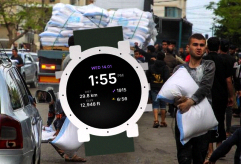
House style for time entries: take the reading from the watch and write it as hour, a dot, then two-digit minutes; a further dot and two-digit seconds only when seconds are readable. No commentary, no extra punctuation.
1.55
